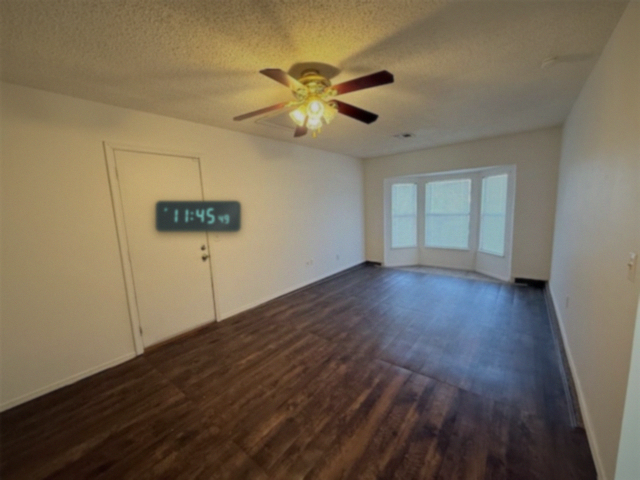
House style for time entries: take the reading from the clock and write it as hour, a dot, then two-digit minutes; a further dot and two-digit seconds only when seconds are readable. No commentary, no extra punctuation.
11.45
